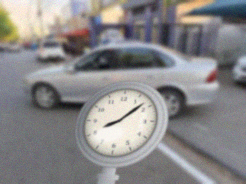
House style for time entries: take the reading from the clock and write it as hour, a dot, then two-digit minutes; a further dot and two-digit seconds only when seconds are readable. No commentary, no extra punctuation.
8.08
